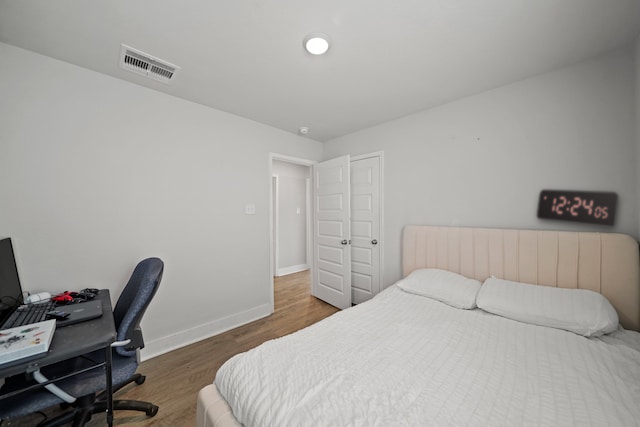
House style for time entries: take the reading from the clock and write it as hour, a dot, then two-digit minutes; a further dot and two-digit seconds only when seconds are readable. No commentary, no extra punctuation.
12.24
